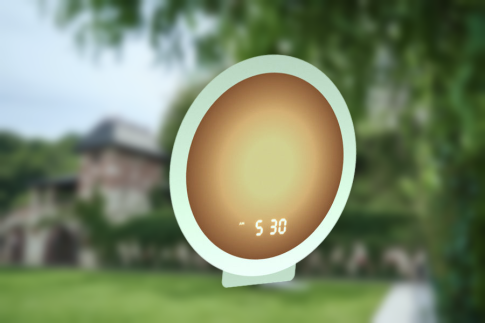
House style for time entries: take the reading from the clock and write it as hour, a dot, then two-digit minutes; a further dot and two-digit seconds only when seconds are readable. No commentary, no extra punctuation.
5.30
